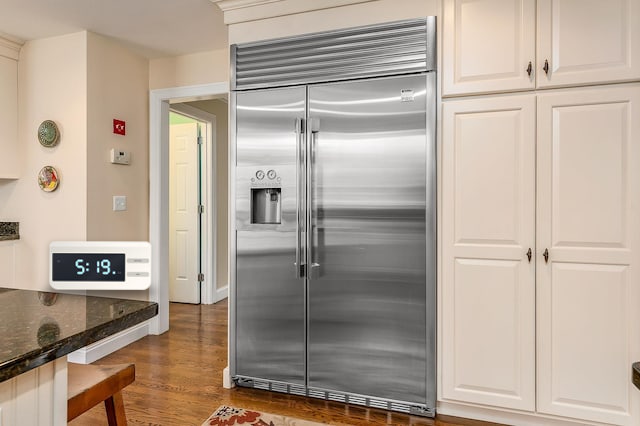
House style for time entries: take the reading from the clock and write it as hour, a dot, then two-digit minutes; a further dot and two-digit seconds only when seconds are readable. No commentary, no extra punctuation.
5.19
